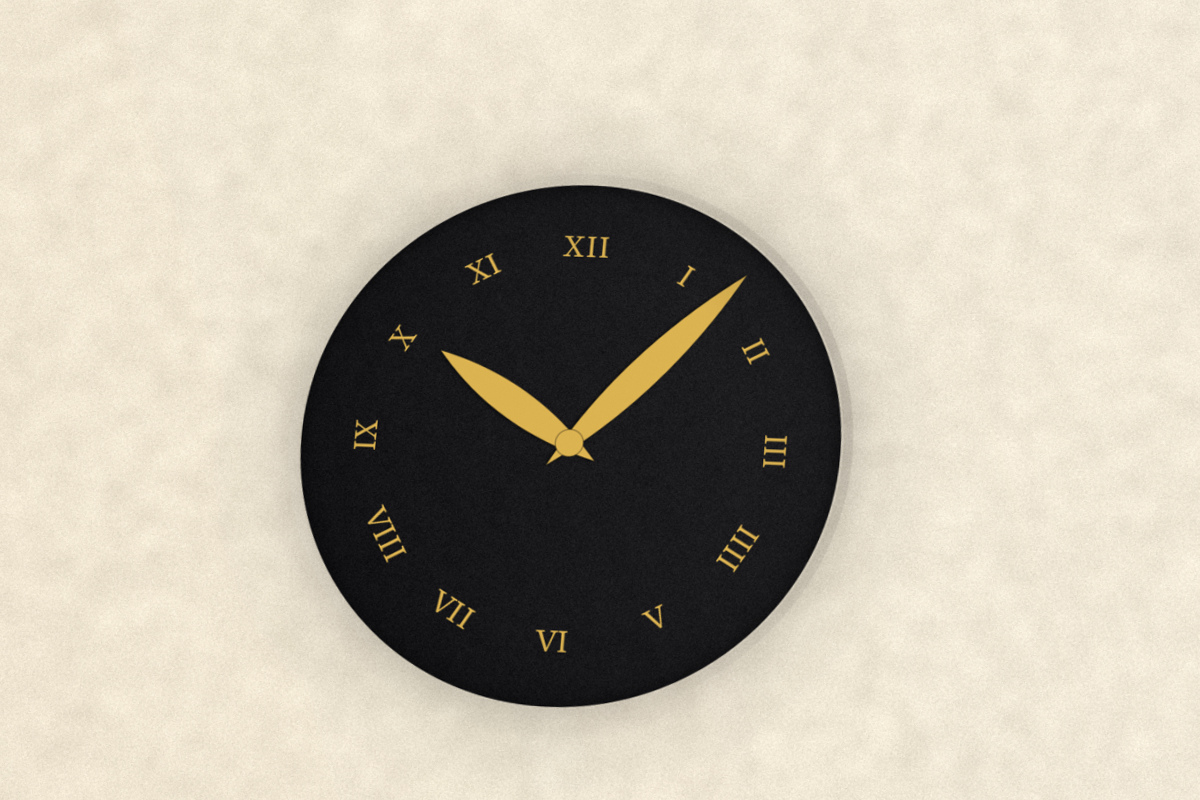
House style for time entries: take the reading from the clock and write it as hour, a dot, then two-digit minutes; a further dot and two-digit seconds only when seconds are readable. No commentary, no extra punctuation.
10.07
